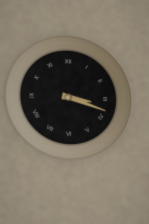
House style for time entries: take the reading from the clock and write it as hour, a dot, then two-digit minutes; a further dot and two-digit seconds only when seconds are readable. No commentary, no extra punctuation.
3.18
